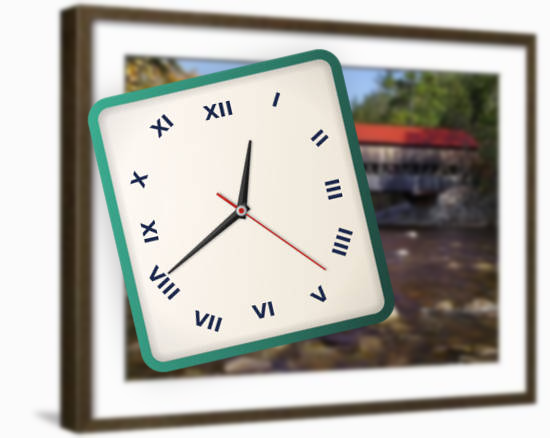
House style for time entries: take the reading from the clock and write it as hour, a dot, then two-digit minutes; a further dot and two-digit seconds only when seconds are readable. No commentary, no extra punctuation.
12.40.23
